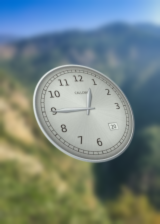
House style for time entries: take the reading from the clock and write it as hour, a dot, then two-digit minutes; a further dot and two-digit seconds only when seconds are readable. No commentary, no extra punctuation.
12.45
